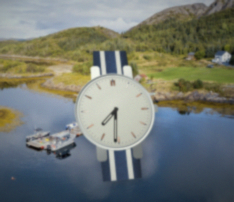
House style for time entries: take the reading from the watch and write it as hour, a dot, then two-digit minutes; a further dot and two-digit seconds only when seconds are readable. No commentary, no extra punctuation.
7.31
